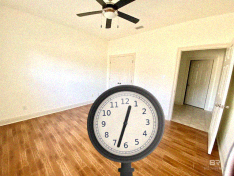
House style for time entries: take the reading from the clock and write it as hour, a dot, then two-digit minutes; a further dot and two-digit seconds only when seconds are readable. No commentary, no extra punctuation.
12.33
